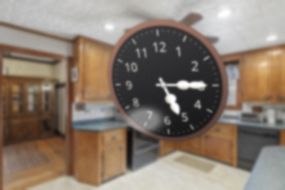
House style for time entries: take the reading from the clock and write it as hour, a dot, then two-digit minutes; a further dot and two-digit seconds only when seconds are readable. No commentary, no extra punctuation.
5.15
